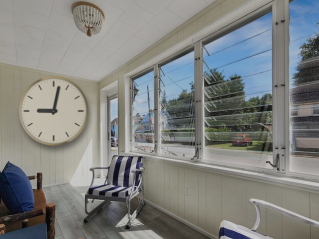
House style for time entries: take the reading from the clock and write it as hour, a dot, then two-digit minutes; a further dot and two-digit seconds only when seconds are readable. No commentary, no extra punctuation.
9.02
